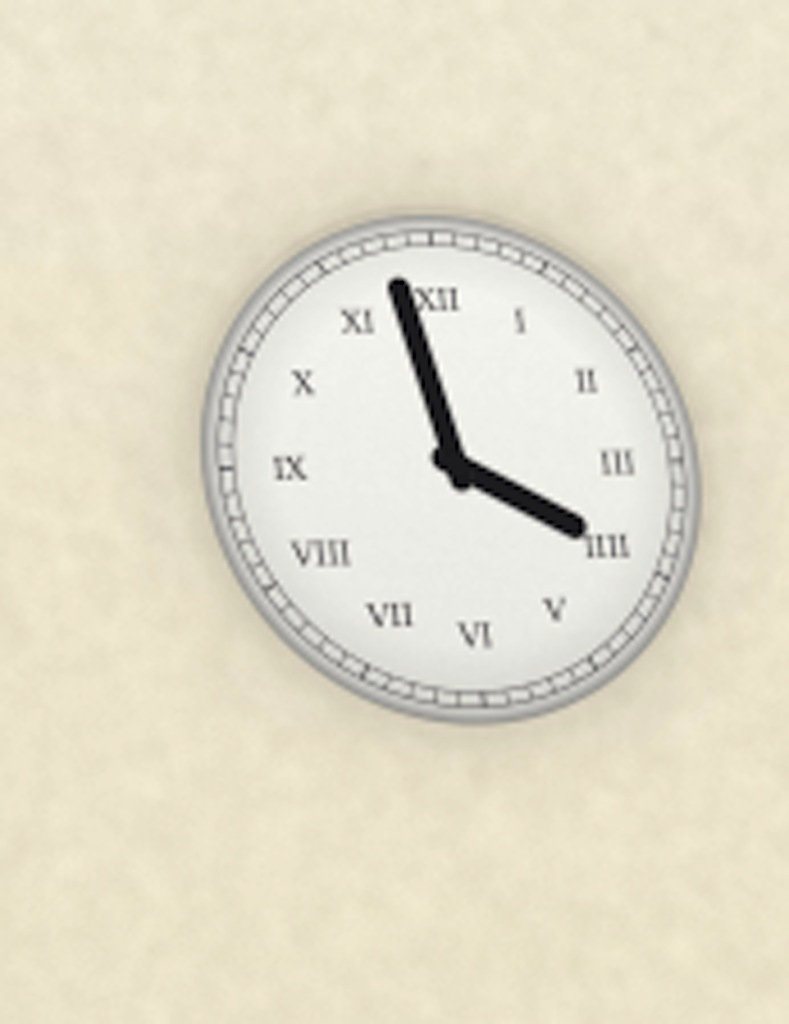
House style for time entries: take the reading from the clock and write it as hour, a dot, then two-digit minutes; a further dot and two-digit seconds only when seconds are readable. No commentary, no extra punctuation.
3.58
